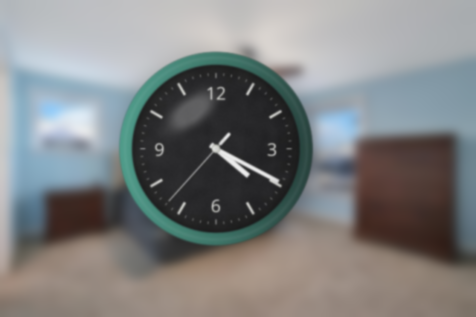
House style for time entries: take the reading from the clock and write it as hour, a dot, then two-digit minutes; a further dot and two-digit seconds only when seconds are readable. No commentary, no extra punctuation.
4.19.37
